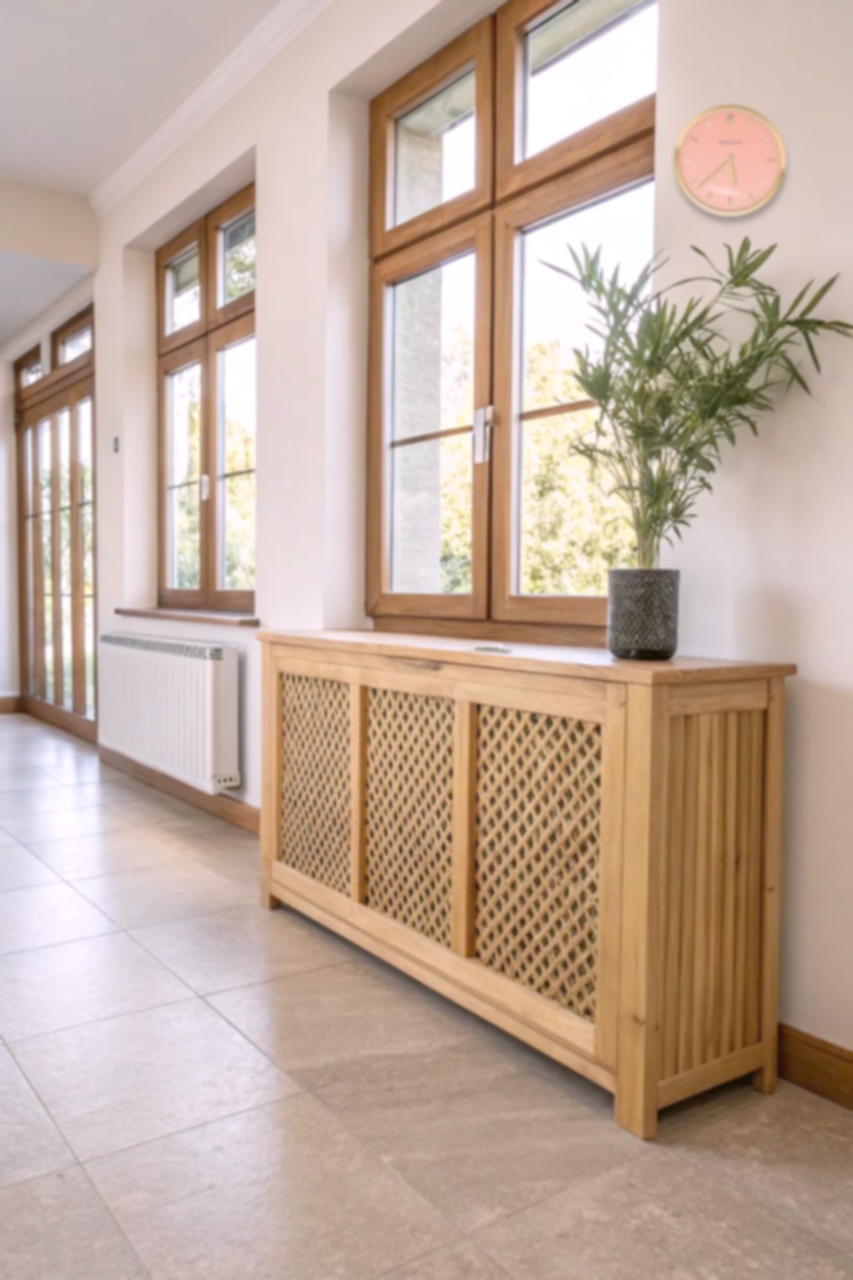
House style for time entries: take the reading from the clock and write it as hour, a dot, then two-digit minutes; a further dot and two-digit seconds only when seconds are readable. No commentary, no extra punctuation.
5.38
